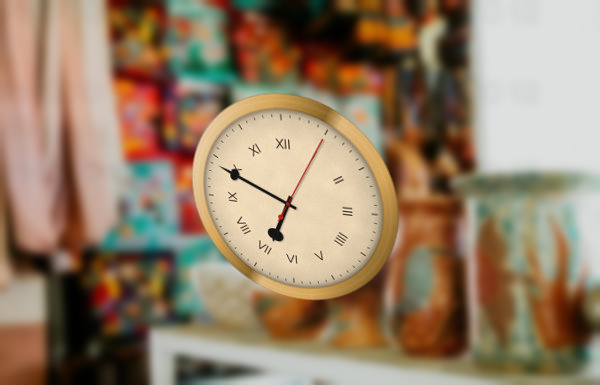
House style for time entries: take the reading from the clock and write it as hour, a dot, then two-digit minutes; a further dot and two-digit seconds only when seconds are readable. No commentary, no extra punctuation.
6.49.05
